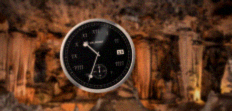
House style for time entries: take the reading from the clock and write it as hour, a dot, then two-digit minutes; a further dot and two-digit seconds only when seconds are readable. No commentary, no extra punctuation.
10.34
